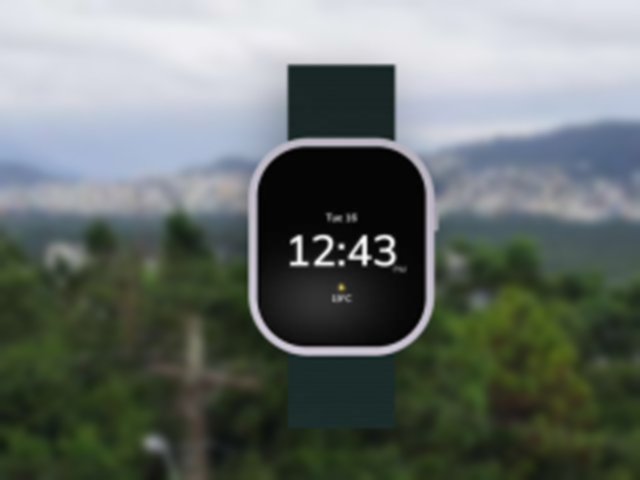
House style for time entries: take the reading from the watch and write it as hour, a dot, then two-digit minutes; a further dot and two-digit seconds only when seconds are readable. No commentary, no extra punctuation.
12.43
